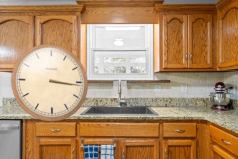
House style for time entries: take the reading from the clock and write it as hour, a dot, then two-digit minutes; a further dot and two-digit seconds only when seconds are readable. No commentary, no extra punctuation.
3.16
